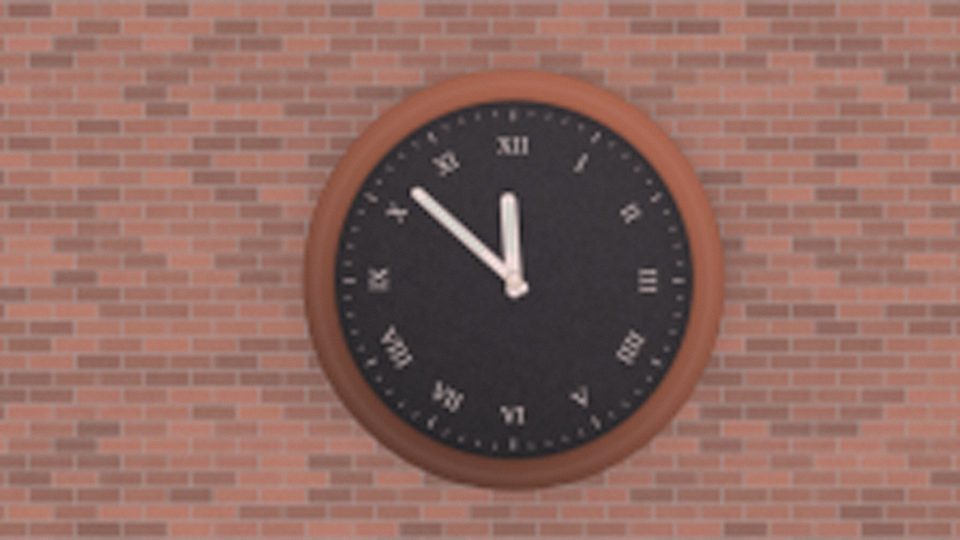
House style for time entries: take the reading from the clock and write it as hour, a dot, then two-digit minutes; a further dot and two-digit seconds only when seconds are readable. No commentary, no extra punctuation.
11.52
